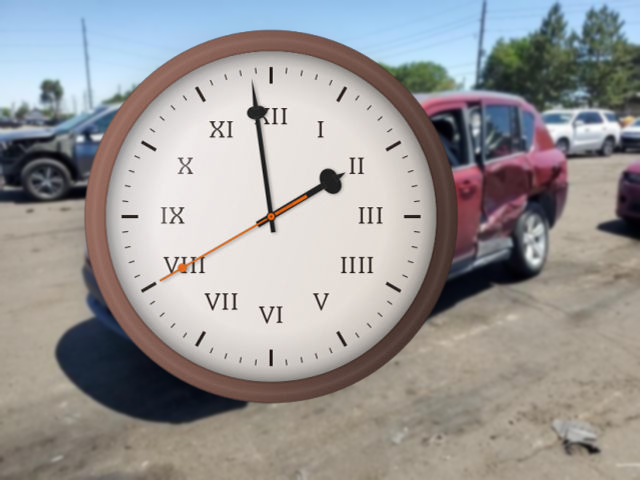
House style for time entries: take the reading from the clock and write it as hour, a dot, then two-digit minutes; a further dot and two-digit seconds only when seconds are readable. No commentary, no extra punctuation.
1.58.40
